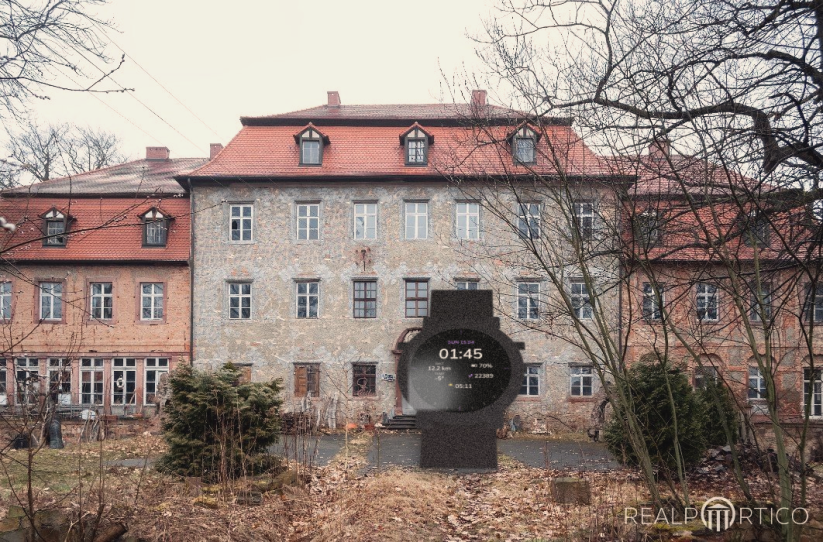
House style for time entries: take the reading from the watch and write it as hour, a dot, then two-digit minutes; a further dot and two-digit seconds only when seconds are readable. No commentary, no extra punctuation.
1.45
